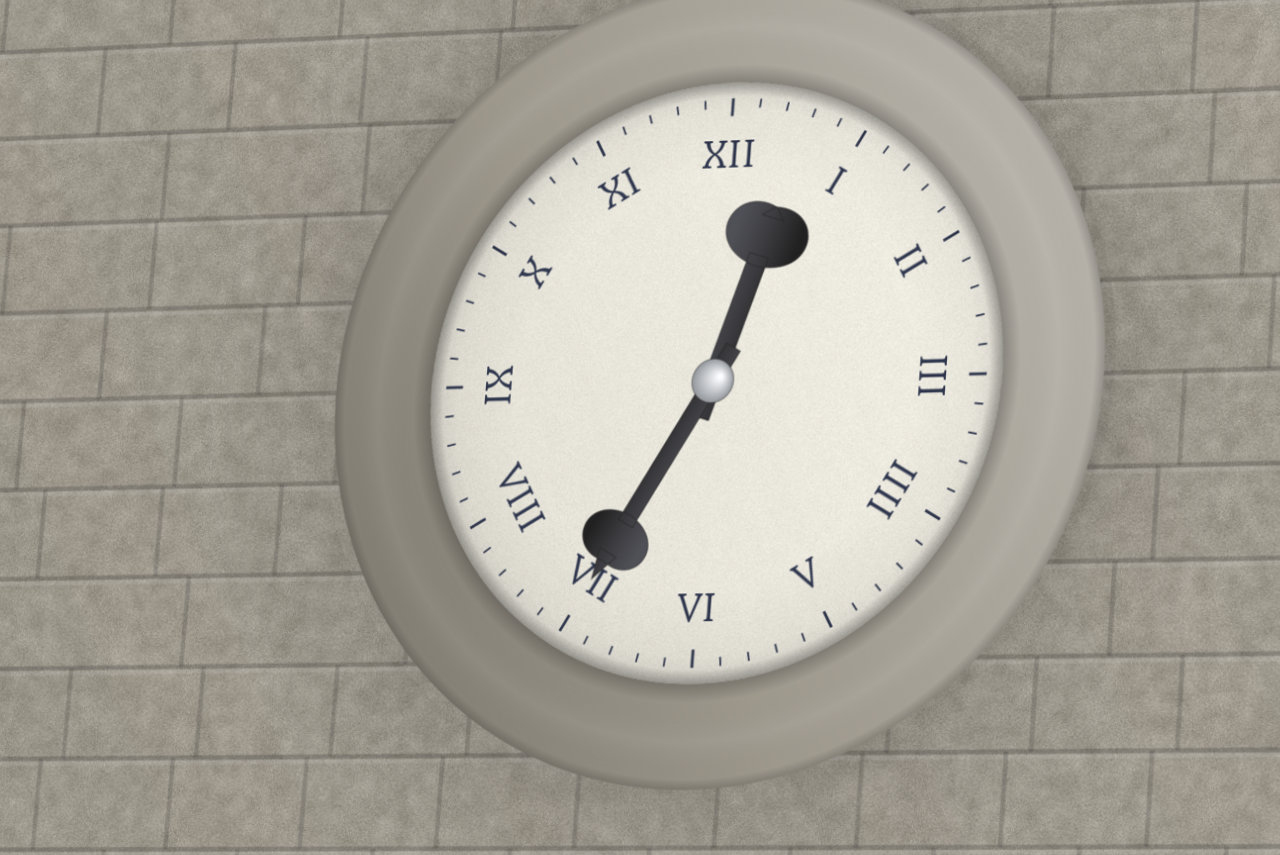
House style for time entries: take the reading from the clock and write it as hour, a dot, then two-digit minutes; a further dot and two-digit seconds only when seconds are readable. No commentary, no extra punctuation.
12.35
